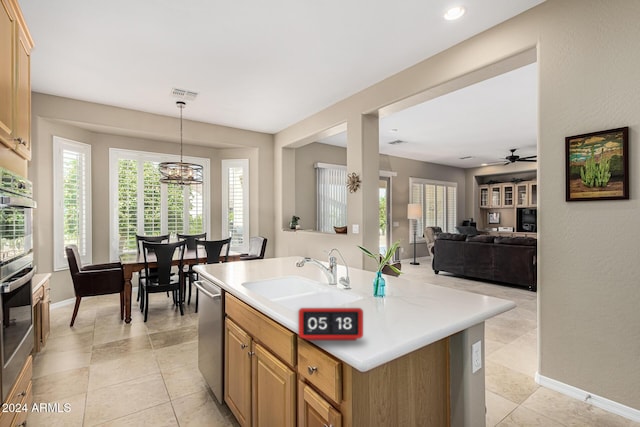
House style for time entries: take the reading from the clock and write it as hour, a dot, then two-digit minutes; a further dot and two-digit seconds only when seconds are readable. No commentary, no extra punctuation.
5.18
